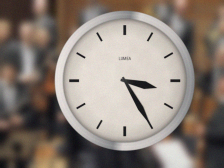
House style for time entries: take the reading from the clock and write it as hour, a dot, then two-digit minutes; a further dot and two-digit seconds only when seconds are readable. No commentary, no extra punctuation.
3.25
